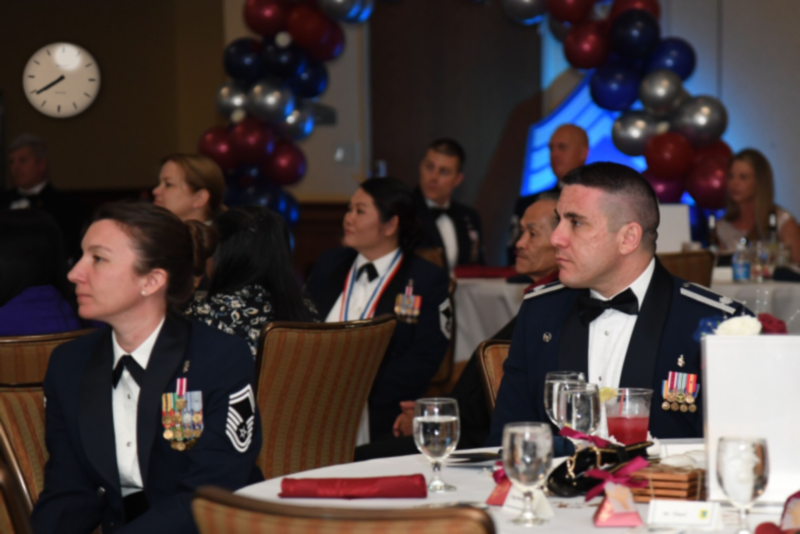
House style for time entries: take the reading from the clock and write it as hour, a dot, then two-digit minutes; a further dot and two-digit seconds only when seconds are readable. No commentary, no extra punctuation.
7.39
